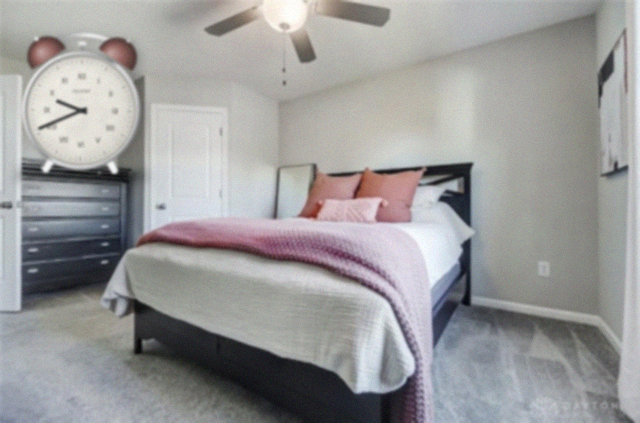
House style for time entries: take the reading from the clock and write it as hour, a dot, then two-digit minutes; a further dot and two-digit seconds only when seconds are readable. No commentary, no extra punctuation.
9.41
